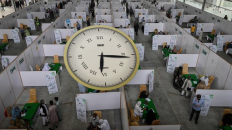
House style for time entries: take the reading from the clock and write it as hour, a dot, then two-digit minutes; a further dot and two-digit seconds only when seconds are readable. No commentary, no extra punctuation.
6.16
